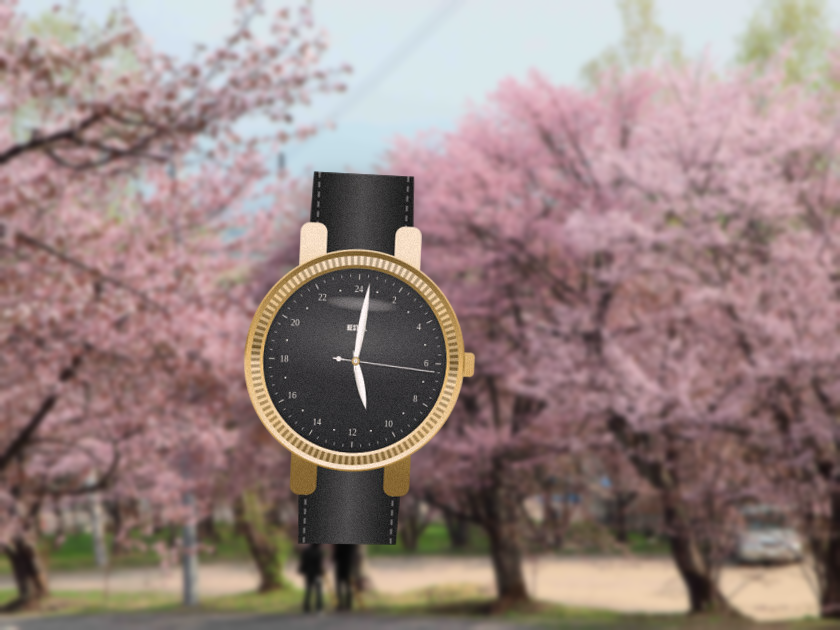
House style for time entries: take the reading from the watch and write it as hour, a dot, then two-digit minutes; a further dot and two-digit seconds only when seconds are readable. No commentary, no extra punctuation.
11.01.16
